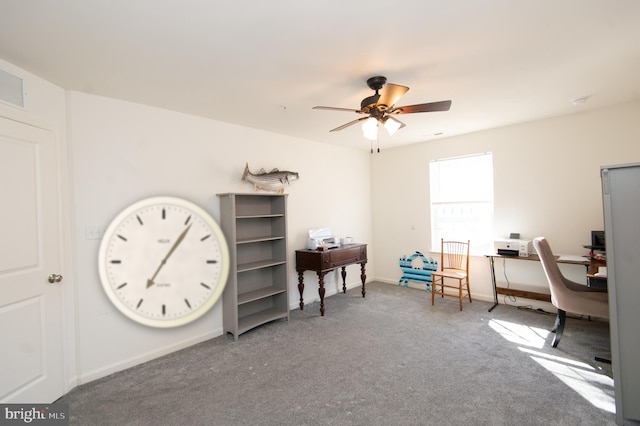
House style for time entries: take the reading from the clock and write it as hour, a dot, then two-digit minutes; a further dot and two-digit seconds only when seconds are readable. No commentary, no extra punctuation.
7.06
